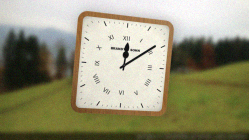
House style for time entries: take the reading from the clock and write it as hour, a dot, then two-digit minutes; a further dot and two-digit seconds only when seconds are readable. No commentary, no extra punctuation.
12.09
